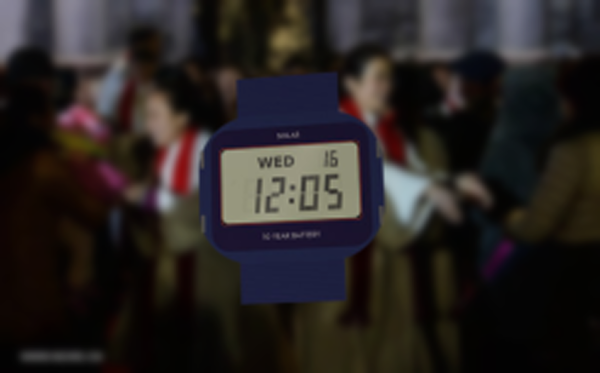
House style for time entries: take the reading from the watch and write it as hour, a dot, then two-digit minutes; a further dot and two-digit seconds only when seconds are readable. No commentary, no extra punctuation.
12.05
